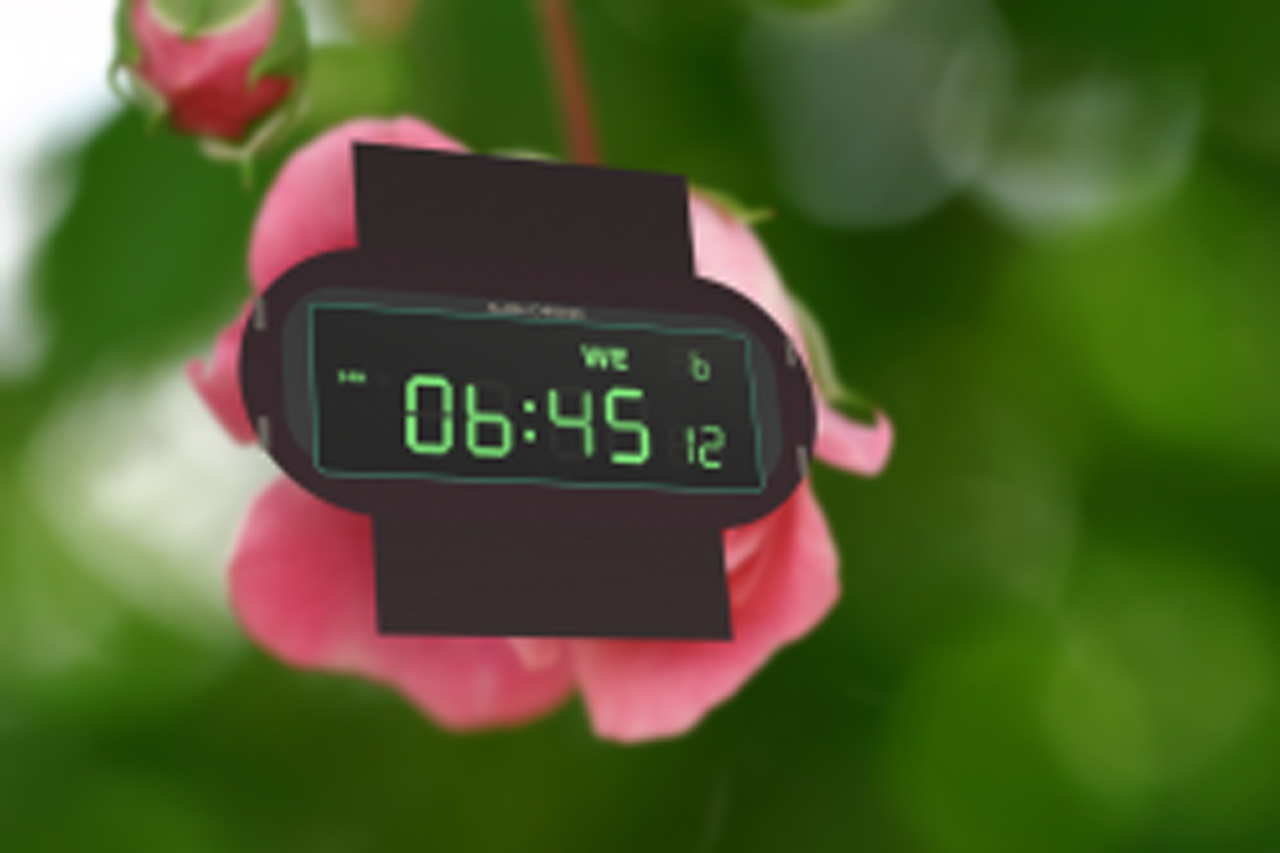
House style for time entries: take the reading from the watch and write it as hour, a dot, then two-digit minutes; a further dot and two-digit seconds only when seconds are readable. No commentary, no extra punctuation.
6.45.12
